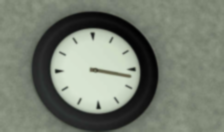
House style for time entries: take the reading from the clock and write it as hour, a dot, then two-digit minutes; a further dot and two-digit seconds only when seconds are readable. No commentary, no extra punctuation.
3.17
